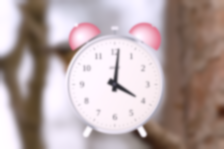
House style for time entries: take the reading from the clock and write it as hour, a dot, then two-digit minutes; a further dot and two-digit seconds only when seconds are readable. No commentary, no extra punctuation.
4.01
